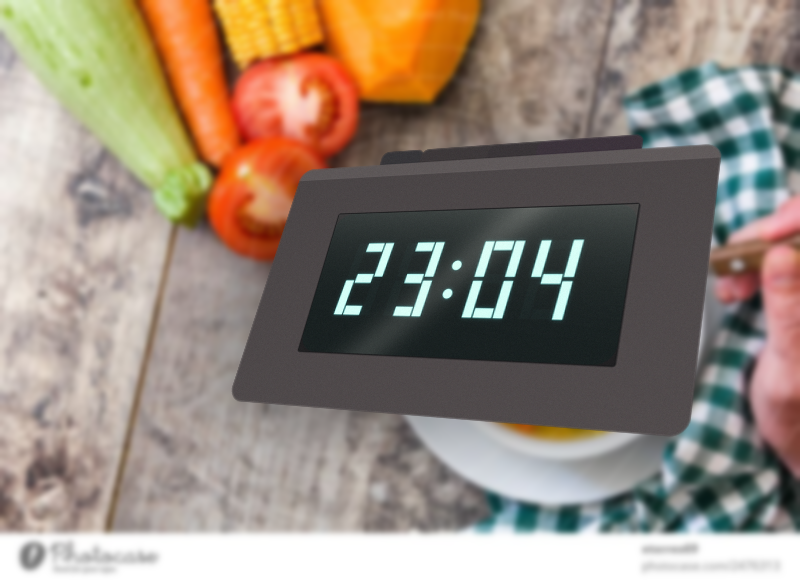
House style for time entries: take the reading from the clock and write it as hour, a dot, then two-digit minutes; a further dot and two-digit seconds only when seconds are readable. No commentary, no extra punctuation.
23.04
